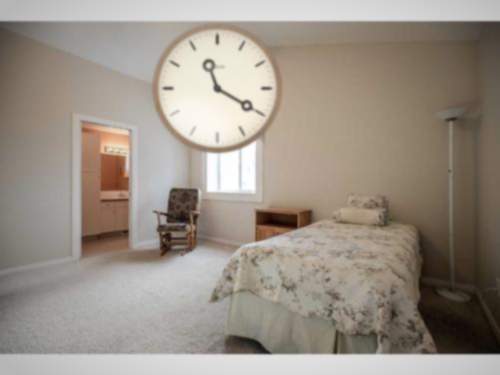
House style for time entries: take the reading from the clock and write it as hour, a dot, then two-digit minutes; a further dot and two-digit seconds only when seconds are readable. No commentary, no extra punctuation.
11.20
